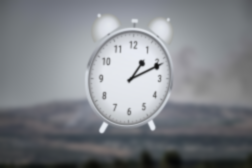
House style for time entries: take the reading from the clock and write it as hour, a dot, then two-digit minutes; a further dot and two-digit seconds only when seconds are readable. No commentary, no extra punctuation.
1.11
